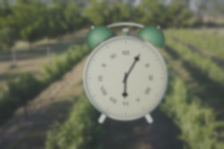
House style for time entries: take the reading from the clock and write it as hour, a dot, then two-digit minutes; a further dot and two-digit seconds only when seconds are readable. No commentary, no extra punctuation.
6.05
